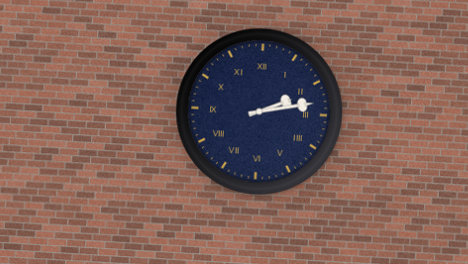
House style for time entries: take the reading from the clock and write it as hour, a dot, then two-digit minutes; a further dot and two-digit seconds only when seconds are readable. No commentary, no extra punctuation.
2.13
